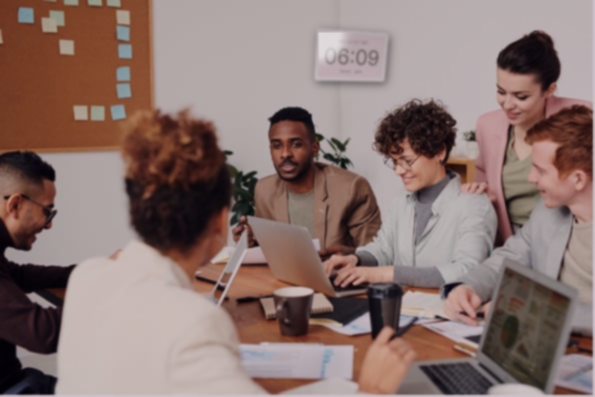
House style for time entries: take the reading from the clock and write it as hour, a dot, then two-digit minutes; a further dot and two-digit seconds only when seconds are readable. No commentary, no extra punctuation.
6.09
